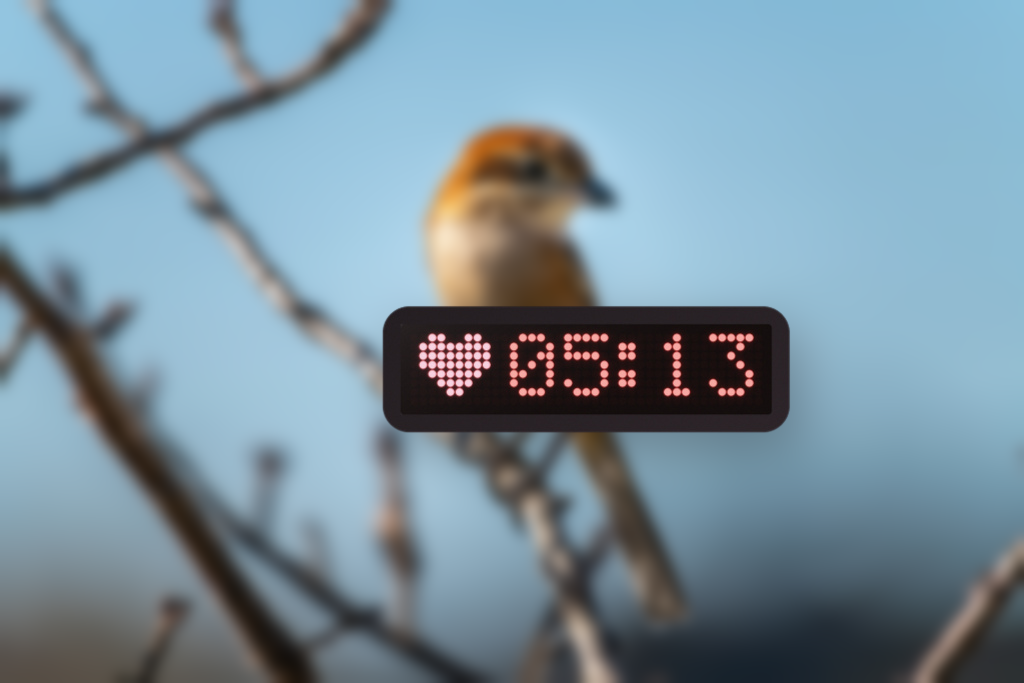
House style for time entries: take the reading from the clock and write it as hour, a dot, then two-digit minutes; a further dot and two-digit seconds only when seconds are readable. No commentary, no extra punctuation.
5.13
